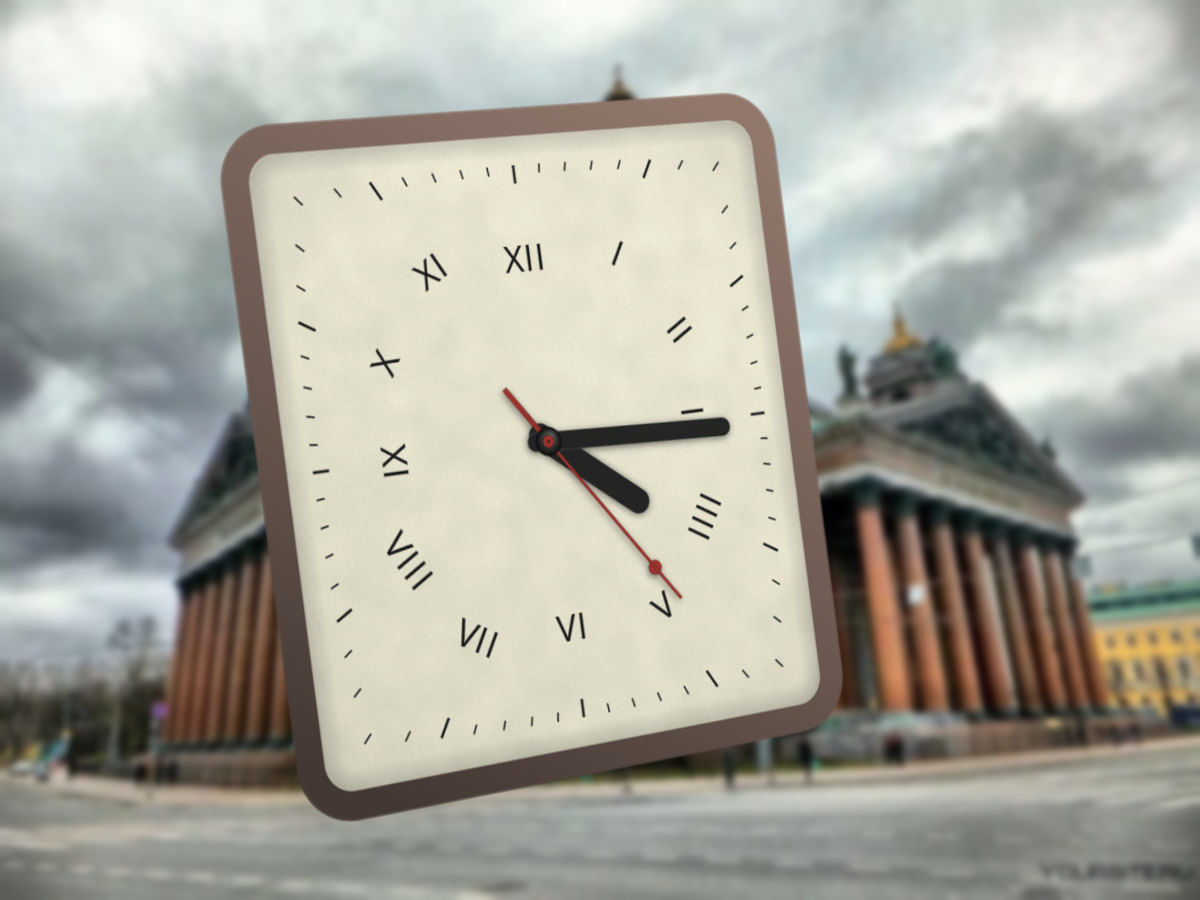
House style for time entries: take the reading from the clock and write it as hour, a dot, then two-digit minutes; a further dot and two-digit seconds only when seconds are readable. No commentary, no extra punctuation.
4.15.24
